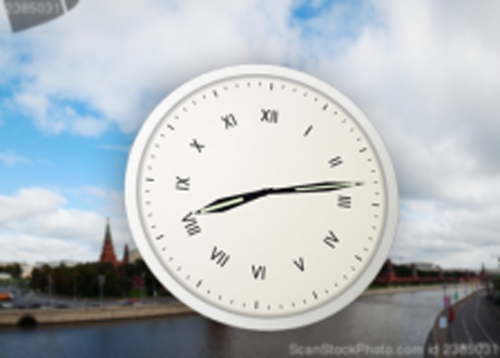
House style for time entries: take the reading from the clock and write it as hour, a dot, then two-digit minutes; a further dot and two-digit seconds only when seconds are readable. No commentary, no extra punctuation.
8.13
